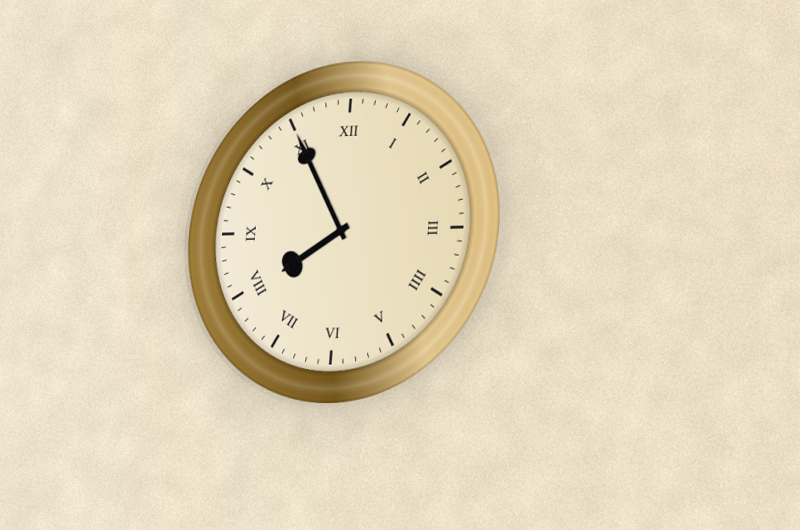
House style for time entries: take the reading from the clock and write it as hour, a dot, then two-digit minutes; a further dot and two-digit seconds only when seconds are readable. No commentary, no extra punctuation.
7.55
